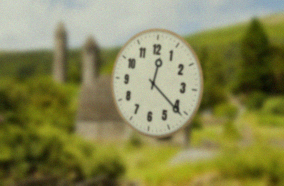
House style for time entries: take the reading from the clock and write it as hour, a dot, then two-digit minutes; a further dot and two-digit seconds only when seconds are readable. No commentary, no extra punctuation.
12.21
